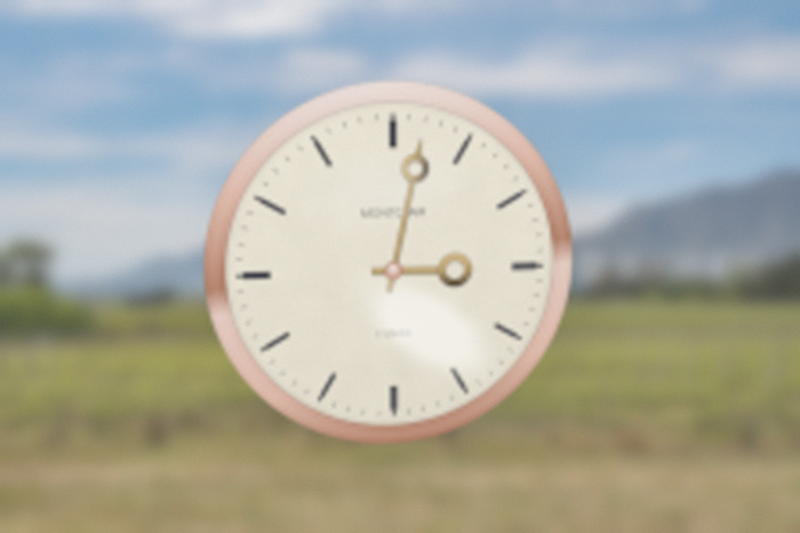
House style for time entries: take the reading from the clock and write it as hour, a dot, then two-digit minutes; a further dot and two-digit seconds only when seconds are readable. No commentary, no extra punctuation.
3.02
